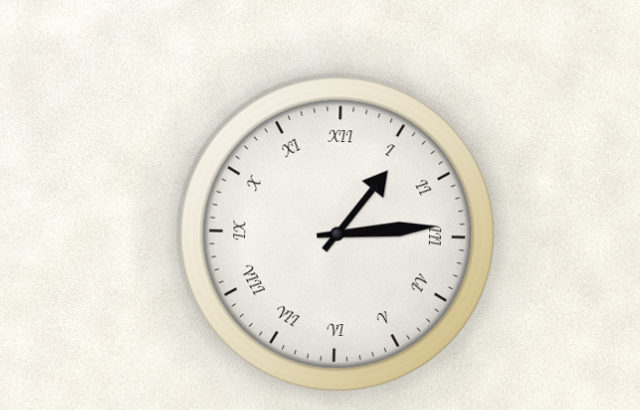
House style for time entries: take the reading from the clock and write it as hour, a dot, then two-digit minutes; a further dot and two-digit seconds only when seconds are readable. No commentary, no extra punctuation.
1.14
